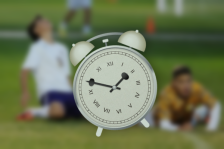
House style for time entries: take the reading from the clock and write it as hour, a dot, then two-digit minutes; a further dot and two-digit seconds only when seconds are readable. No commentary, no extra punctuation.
1.49
